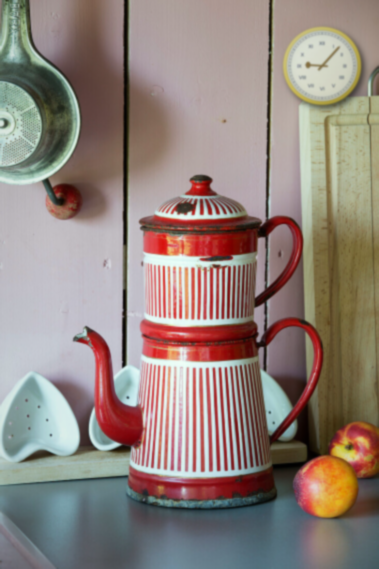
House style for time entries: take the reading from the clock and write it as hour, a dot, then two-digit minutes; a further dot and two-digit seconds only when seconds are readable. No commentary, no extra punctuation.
9.07
